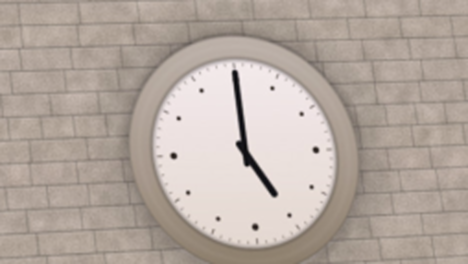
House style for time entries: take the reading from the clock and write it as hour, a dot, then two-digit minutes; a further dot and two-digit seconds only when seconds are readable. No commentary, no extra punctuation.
5.00
